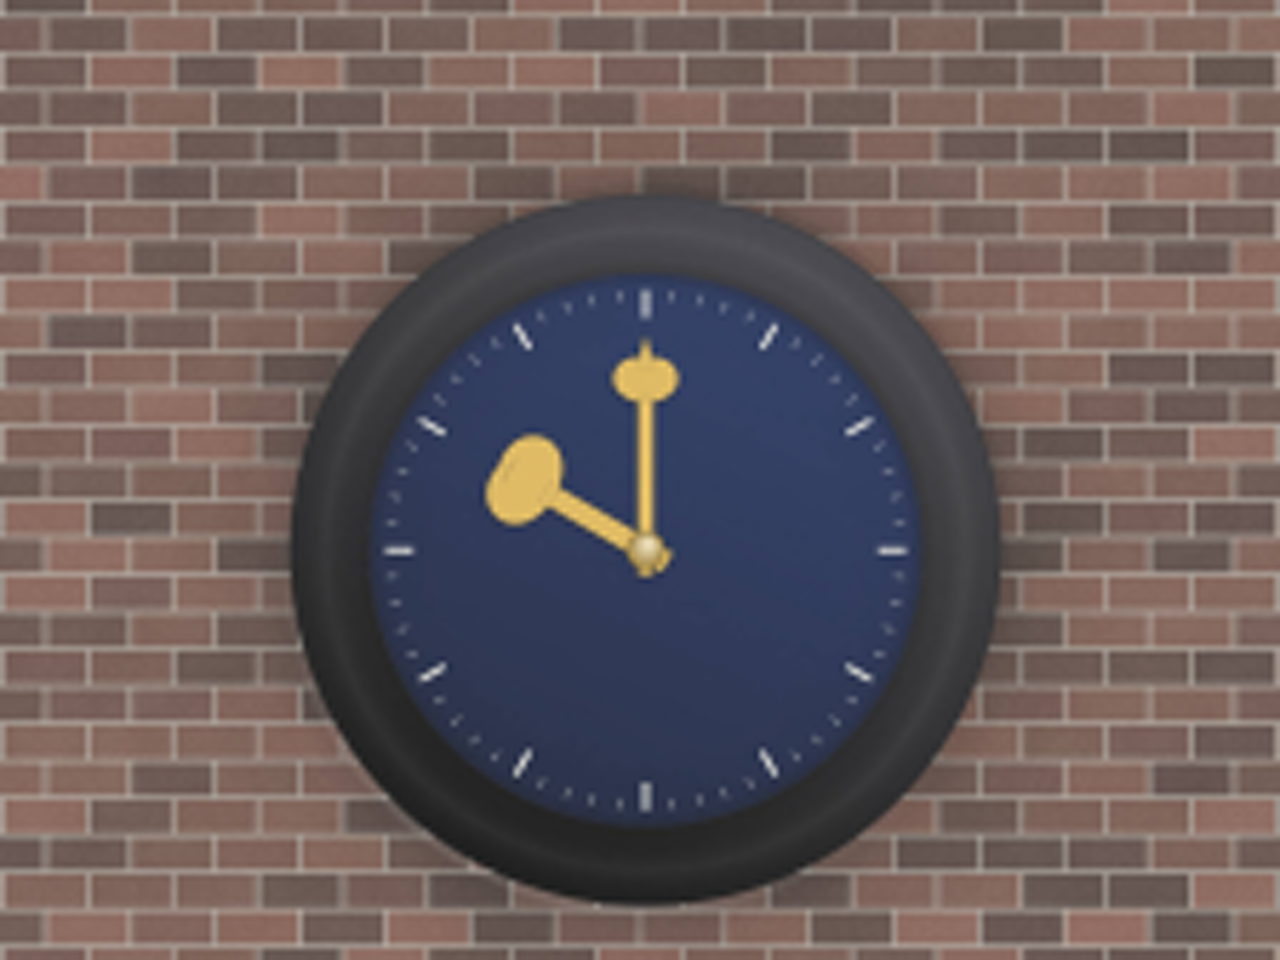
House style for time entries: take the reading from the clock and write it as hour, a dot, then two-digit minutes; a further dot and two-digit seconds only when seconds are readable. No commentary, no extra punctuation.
10.00
